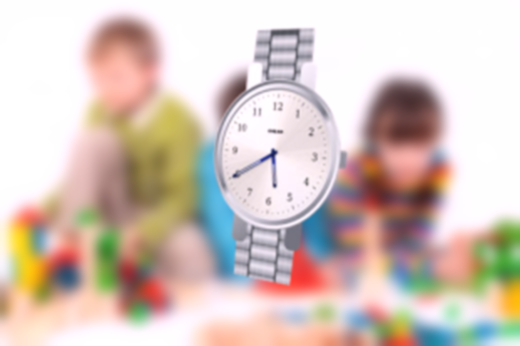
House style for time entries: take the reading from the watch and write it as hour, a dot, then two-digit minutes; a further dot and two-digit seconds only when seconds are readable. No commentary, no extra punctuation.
5.40
